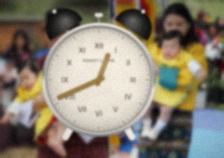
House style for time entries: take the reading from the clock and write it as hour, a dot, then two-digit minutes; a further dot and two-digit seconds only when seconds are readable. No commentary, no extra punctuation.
12.41
